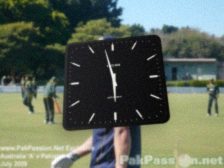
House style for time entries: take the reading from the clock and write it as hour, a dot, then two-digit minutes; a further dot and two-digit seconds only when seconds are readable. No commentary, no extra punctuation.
5.58
